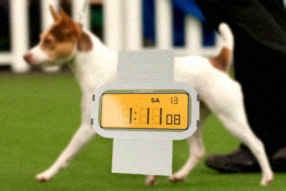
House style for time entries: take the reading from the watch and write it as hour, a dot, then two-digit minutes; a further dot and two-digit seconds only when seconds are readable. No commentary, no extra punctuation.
1.11.08
